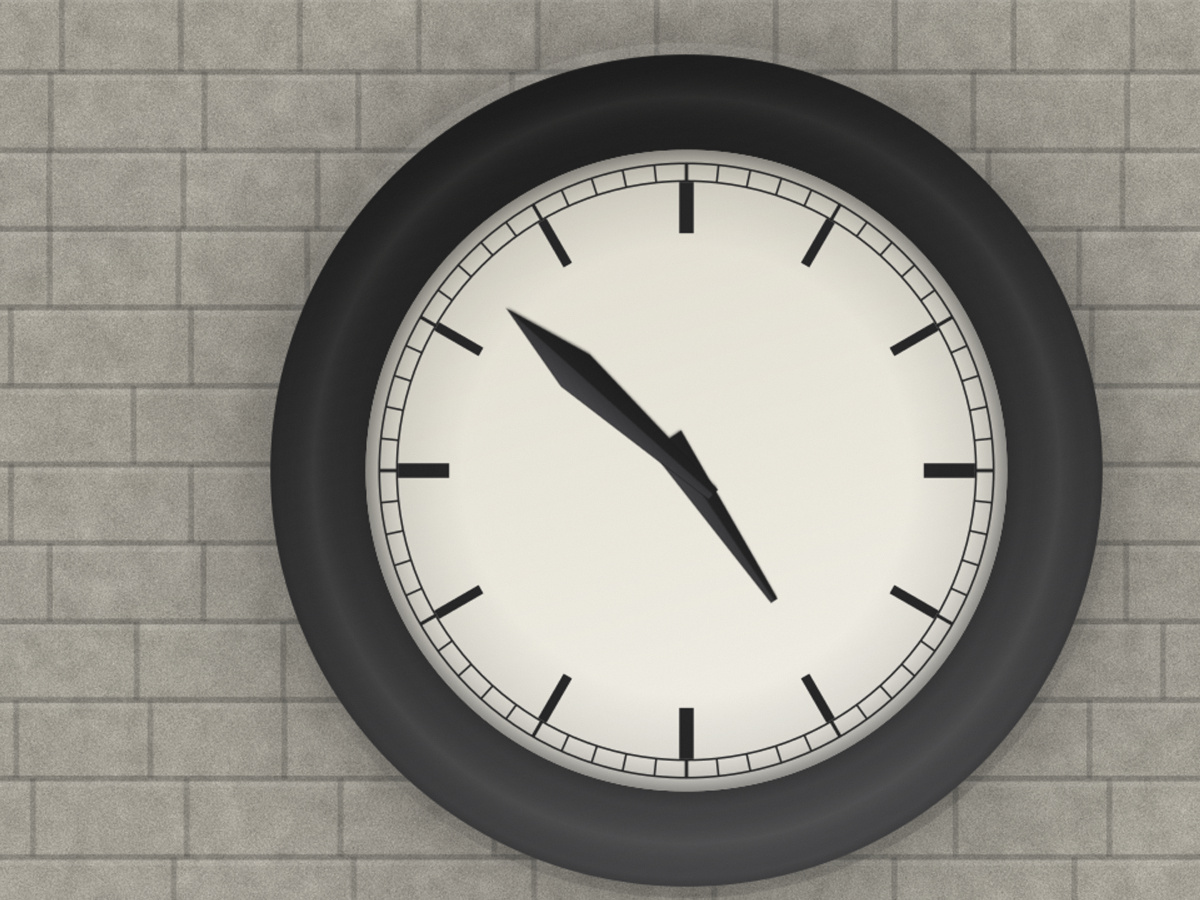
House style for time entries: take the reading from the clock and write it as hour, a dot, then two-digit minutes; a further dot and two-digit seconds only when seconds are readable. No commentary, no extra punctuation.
4.52
